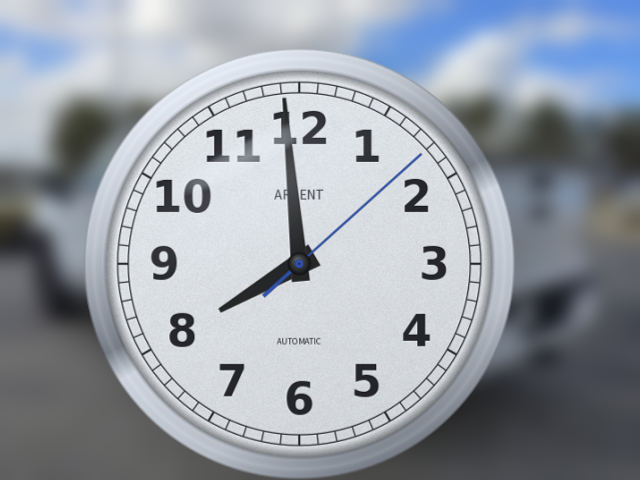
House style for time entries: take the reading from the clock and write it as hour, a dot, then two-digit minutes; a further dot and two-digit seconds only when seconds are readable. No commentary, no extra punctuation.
7.59.08
